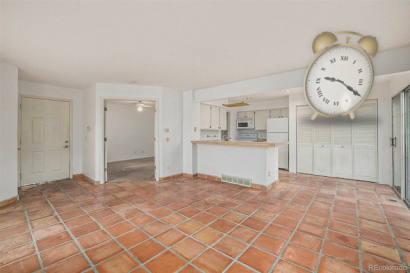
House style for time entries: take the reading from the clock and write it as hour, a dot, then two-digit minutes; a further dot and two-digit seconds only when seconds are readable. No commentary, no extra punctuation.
9.20
